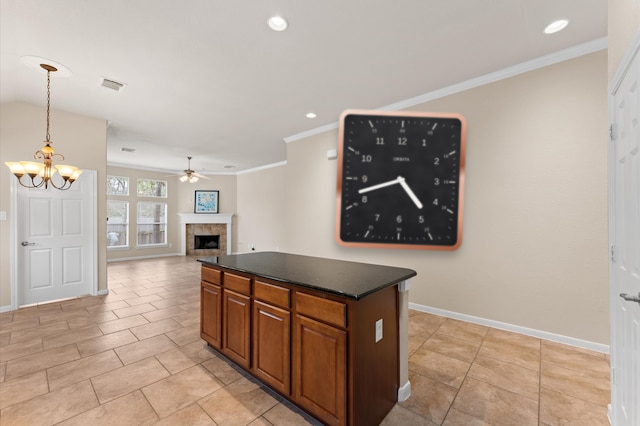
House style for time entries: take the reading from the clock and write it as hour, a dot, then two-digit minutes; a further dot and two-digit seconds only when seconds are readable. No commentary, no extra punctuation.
4.42
